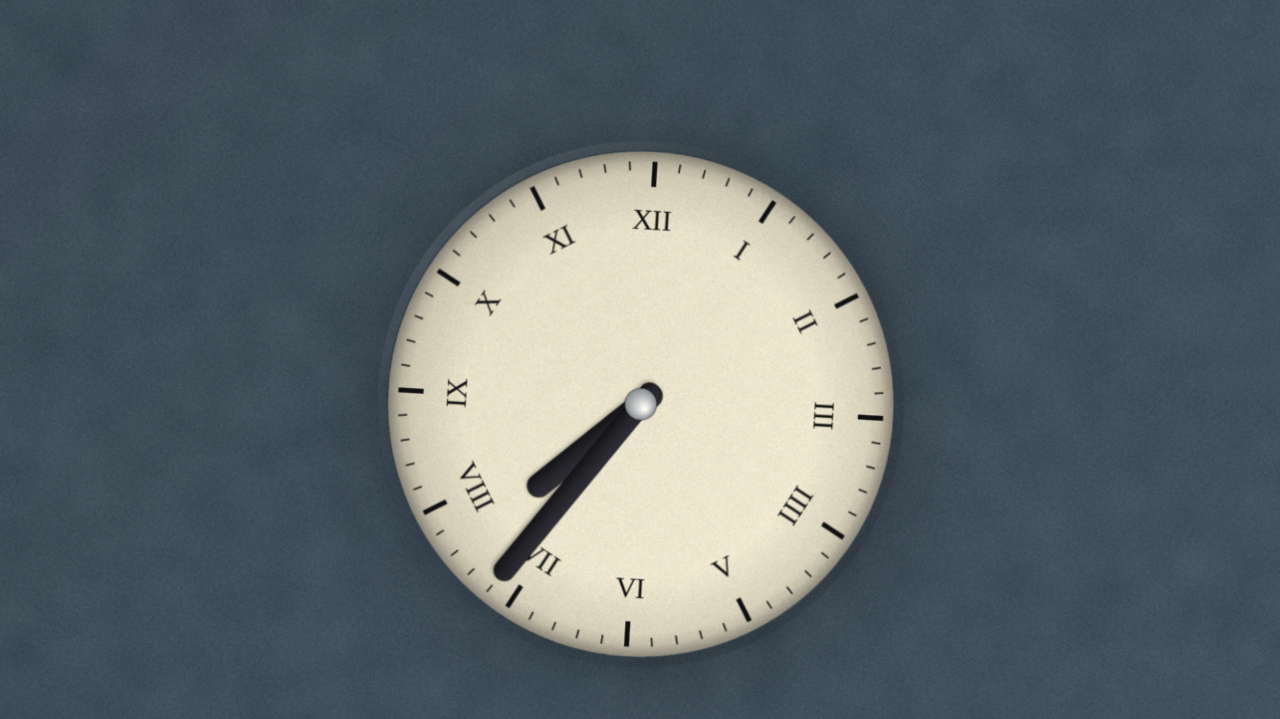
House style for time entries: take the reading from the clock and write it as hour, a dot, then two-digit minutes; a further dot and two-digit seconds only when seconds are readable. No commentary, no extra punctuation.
7.36
